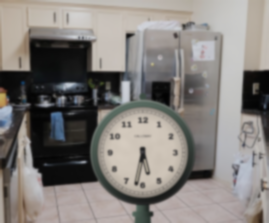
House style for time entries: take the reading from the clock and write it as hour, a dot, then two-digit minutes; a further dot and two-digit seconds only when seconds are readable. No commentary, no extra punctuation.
5.32
